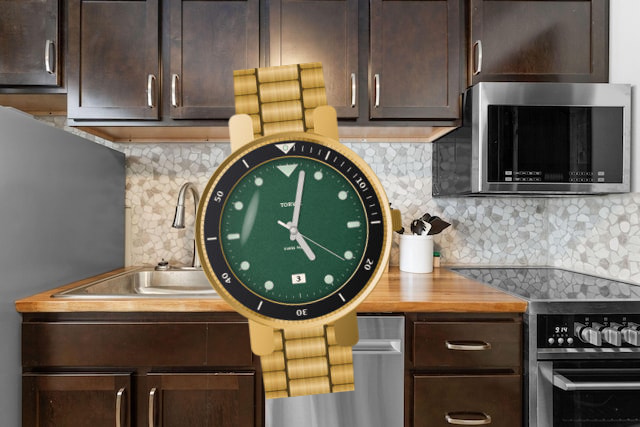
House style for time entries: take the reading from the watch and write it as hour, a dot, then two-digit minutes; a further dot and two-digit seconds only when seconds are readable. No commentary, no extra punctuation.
5.02.21
